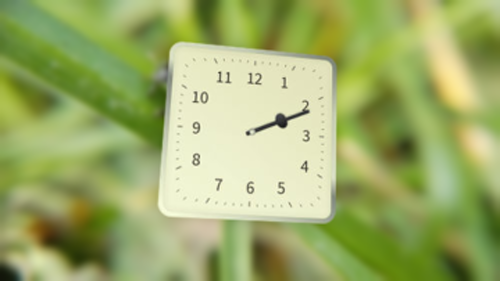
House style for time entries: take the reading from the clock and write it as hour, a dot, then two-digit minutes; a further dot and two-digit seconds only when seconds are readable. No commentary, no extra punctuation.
2.11
